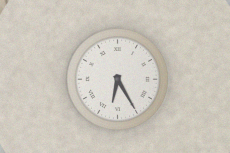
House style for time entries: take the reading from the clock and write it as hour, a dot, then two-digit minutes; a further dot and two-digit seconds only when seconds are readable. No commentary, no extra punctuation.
6.25
